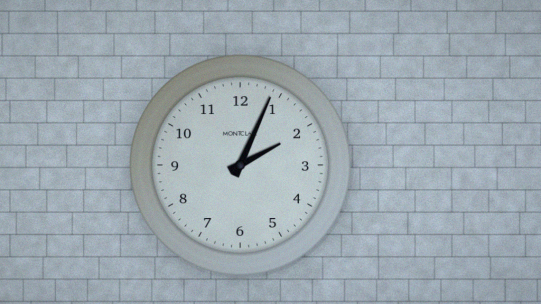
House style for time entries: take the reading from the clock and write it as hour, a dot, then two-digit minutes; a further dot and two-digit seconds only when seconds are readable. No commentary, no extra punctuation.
2.04
